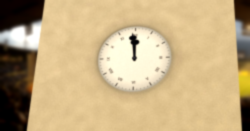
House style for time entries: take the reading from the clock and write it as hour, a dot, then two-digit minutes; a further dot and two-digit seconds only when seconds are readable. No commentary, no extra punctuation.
11.59
